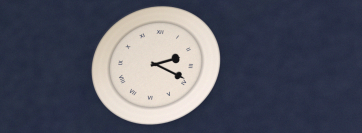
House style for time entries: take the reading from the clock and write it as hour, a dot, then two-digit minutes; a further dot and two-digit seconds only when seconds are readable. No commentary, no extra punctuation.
2.19
